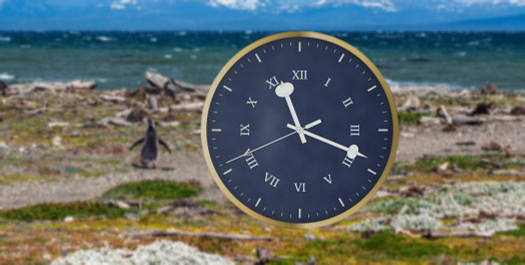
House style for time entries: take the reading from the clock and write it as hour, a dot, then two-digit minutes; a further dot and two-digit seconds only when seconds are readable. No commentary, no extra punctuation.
11.18.41
